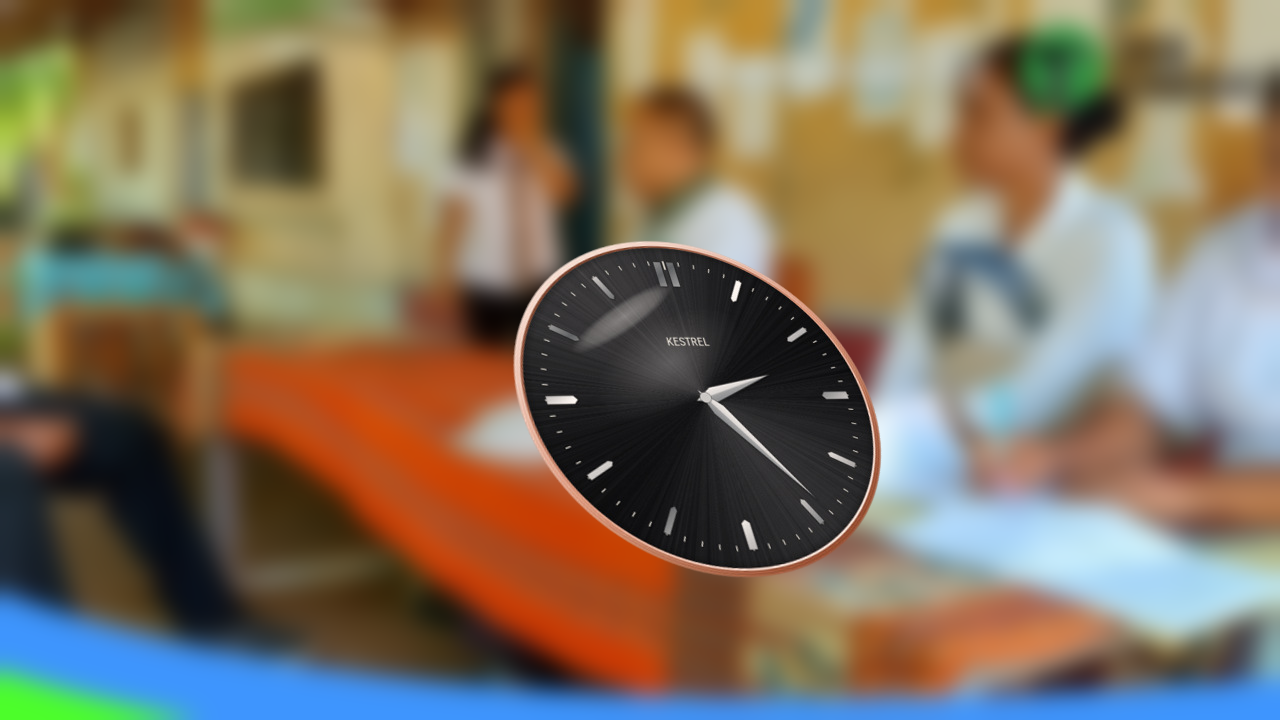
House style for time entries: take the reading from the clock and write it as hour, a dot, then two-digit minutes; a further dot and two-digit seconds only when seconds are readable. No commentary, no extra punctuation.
2.24
